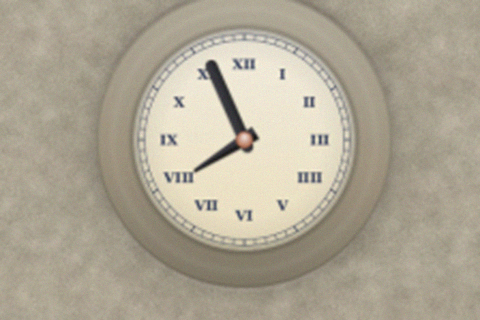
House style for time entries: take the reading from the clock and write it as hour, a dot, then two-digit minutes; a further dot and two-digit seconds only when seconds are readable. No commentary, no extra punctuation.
7.56
